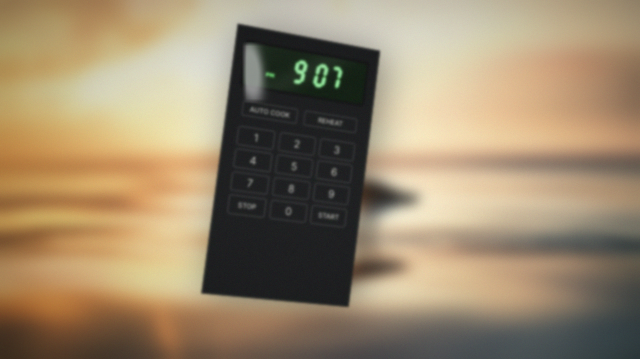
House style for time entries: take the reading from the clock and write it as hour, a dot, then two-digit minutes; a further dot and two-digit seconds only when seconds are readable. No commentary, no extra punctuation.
9.07
